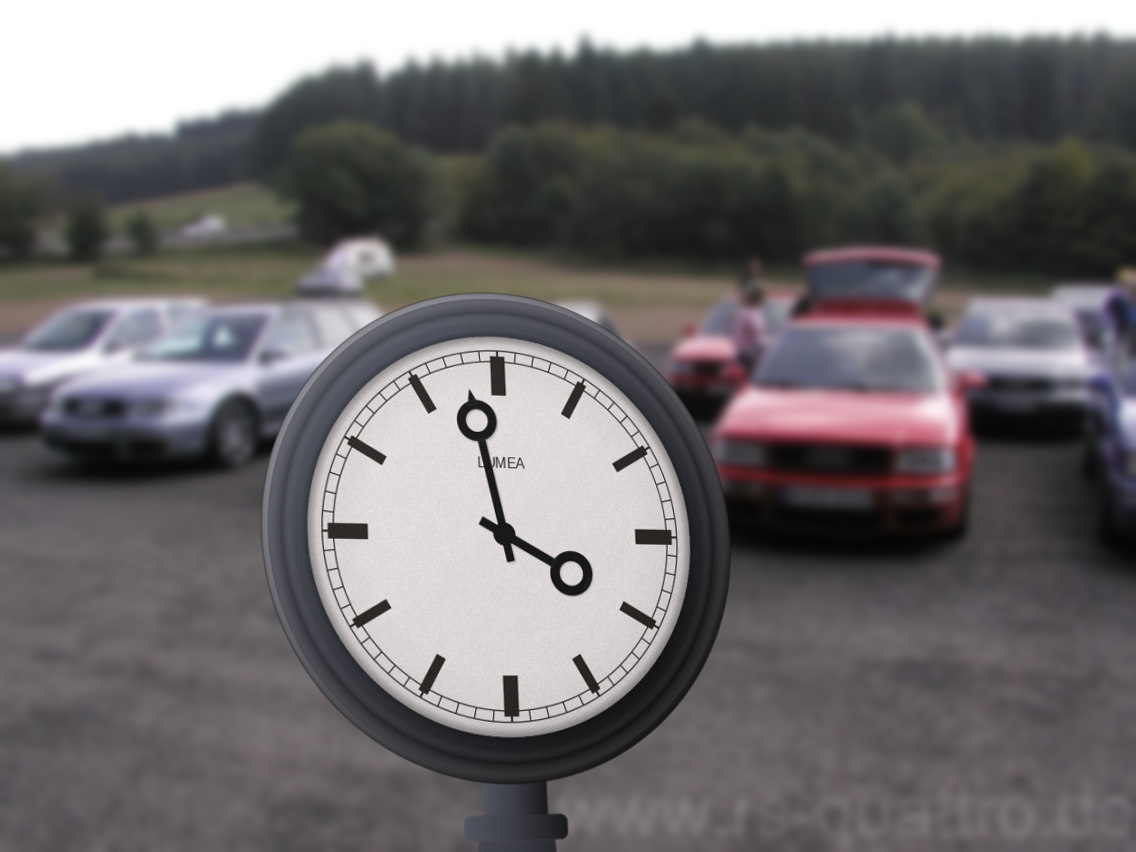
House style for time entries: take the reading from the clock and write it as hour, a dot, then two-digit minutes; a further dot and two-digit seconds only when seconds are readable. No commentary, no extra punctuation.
3.58
